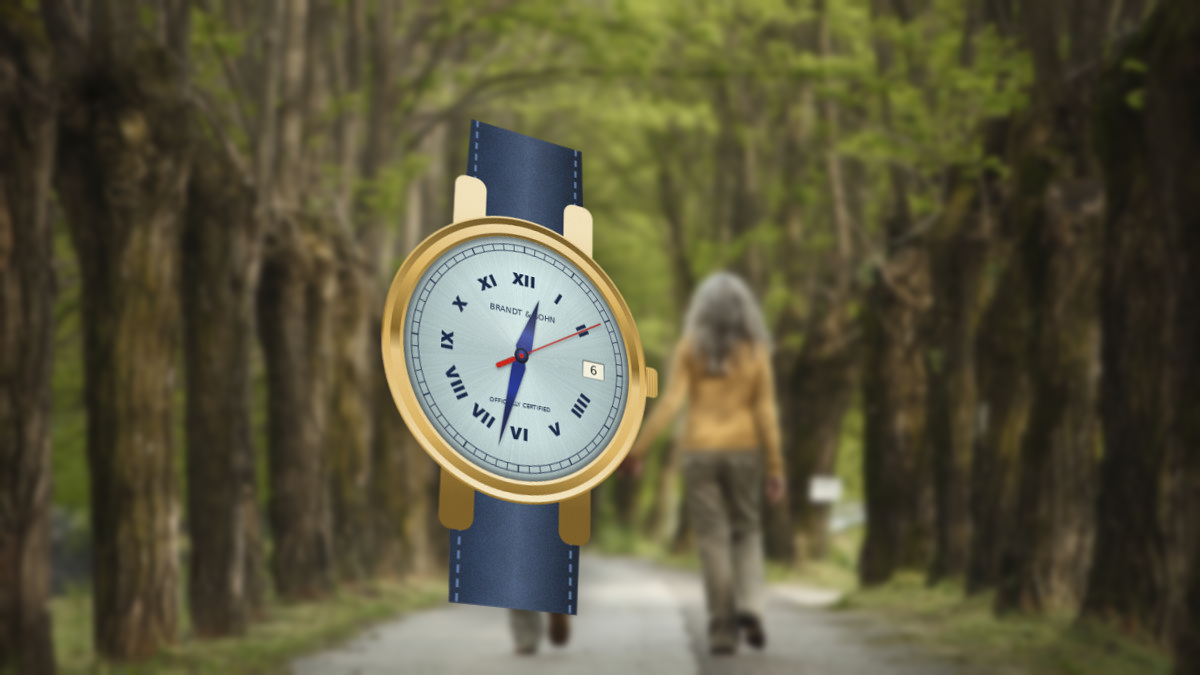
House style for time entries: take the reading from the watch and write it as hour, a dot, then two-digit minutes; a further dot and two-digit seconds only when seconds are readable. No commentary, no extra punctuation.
12.32.10
